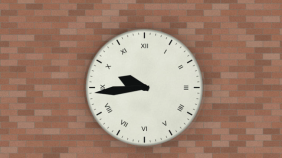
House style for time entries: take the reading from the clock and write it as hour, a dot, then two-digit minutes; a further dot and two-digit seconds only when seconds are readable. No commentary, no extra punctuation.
9.44
